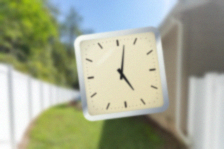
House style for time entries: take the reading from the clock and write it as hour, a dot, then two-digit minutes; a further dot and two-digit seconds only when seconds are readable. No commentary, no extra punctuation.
5.02
